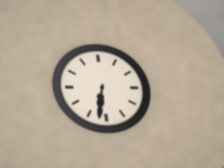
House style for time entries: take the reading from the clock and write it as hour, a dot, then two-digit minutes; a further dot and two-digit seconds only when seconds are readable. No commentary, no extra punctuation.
6.32
